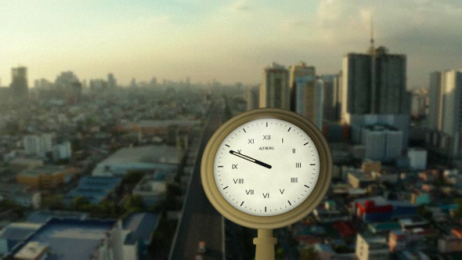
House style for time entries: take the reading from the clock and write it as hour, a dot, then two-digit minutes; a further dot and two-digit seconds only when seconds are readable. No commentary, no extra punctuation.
9.49
